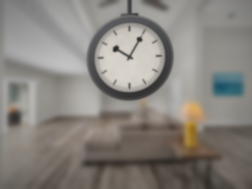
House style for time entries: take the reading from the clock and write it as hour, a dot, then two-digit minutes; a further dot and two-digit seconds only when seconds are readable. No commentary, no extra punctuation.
10.05
